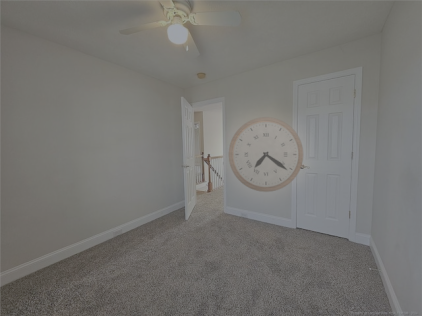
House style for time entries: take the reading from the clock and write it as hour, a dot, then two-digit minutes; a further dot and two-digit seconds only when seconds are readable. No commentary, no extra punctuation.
7.21
